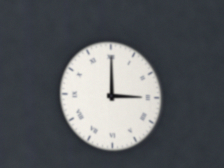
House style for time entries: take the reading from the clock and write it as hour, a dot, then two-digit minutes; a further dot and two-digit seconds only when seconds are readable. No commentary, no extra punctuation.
3.00
